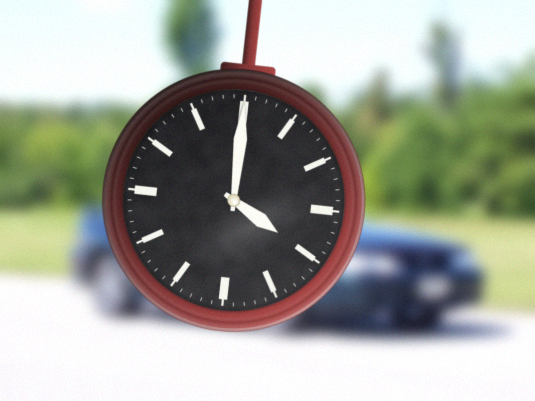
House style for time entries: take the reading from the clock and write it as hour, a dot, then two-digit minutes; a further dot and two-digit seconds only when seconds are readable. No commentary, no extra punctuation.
4.00
